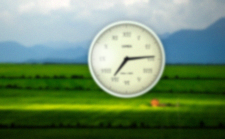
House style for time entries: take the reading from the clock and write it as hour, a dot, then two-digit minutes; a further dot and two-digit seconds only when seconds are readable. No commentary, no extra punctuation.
7.14
